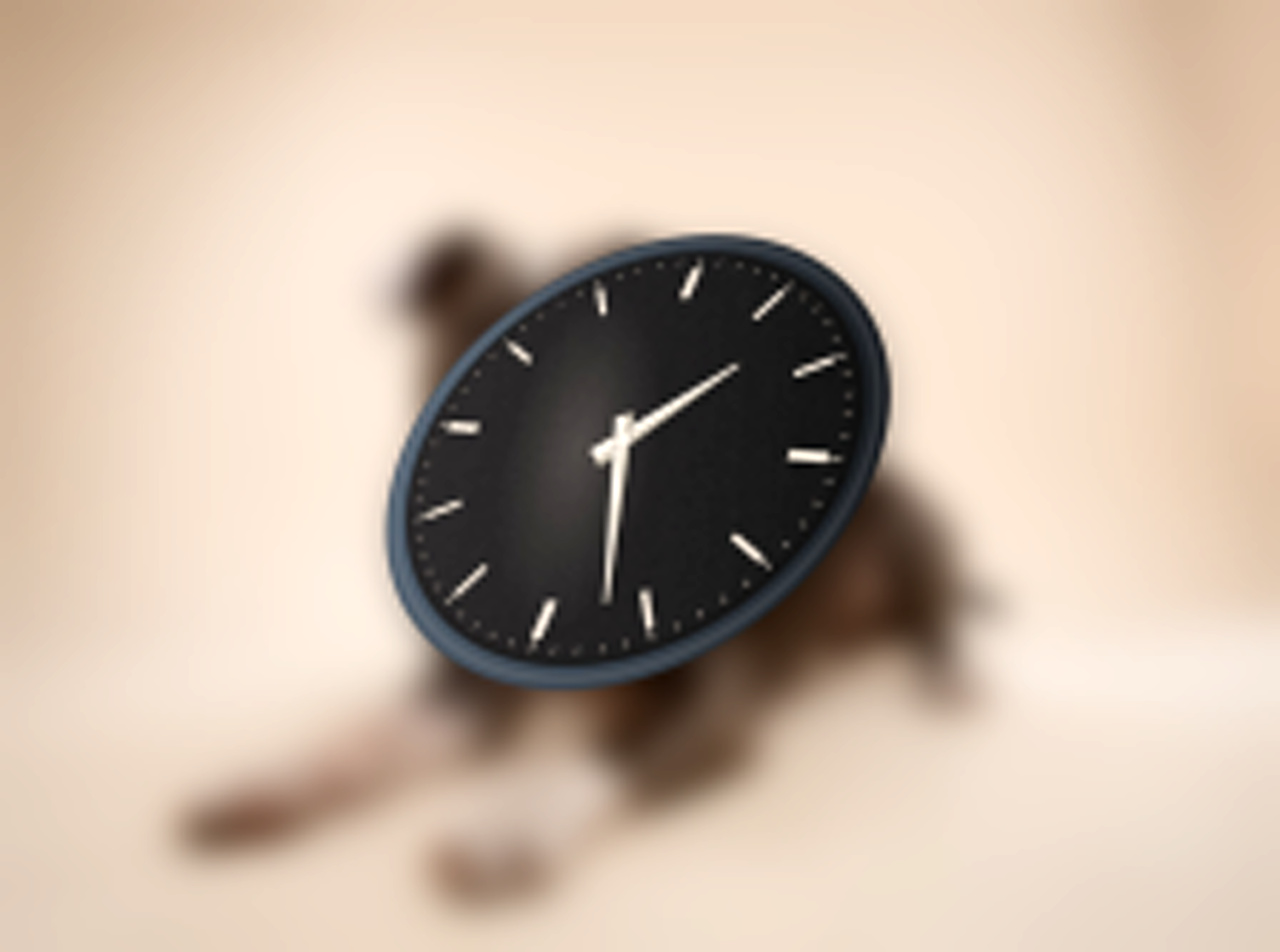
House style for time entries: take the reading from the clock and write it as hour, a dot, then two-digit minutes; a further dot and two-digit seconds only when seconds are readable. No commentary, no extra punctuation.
1.27
